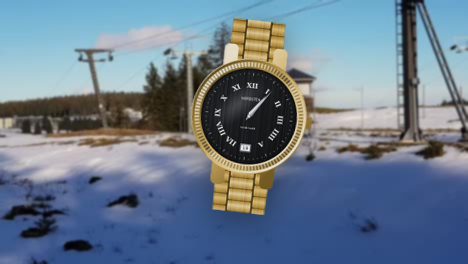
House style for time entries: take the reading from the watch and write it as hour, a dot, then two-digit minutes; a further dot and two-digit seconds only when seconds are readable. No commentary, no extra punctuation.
1.06
